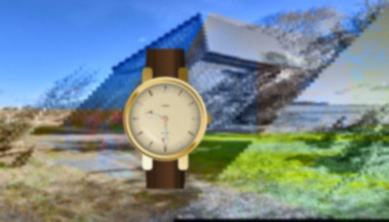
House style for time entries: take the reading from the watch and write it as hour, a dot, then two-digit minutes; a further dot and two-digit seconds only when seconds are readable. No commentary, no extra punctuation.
9.30
